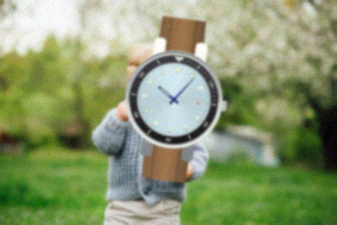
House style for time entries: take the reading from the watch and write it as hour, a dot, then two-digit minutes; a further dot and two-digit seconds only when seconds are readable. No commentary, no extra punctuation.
10.06
